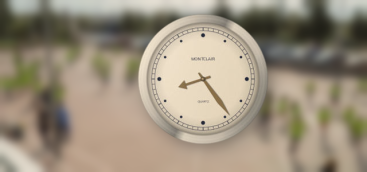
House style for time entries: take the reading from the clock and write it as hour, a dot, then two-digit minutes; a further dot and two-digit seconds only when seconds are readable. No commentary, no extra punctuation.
8.24
